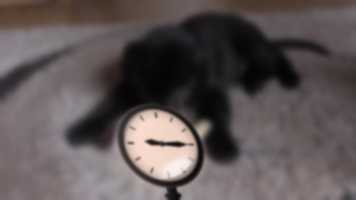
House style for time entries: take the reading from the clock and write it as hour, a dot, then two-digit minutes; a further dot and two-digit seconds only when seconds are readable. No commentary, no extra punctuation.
9.15
